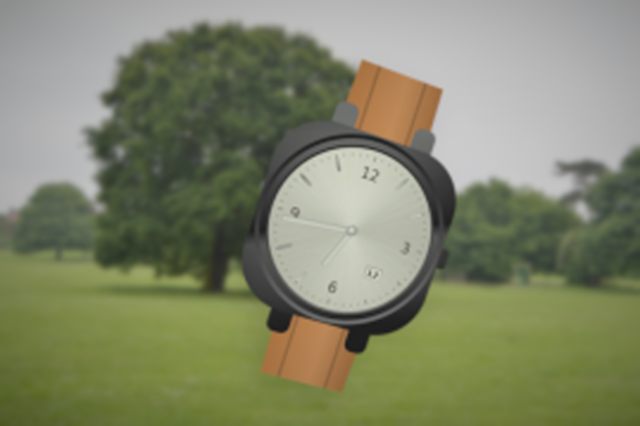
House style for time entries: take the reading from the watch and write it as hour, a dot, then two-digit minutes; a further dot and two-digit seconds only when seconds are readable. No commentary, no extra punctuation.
6.44
